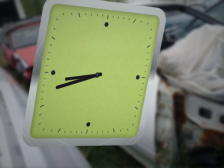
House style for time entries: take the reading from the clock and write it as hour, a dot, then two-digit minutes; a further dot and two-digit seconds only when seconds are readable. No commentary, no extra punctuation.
8.42
